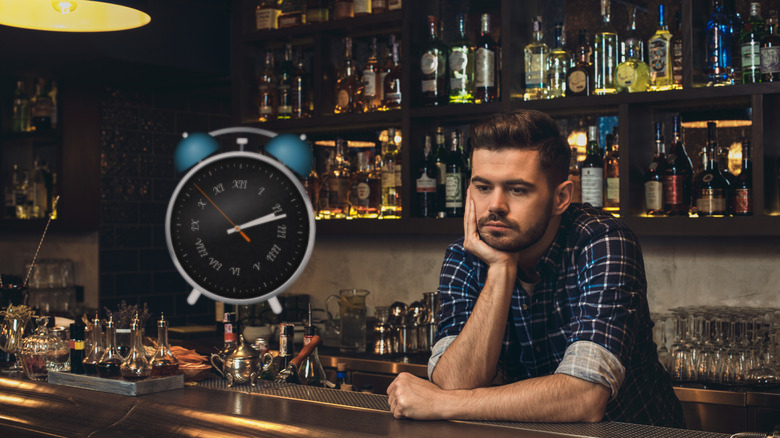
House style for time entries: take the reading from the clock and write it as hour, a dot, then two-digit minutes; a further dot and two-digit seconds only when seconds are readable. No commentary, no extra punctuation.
2.11.52
